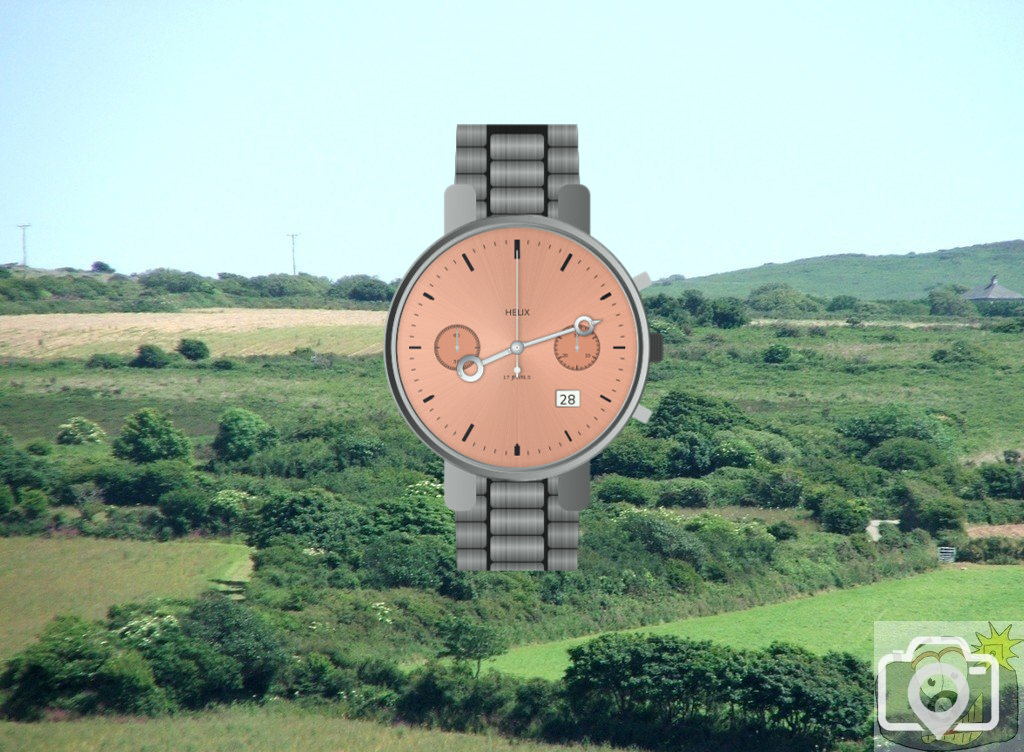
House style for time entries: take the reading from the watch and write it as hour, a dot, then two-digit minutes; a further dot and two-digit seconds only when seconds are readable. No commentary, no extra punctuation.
8.12
